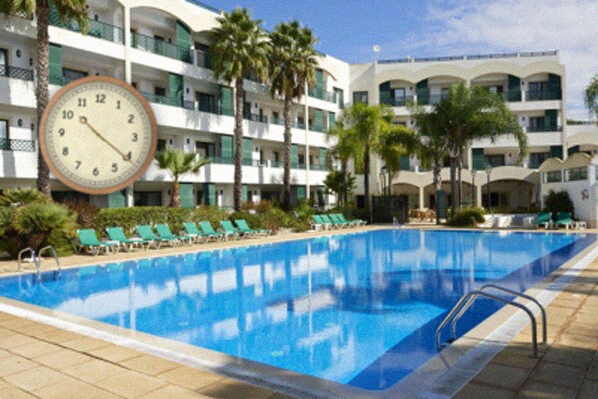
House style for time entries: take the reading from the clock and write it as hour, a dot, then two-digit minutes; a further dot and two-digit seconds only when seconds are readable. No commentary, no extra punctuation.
10.21
